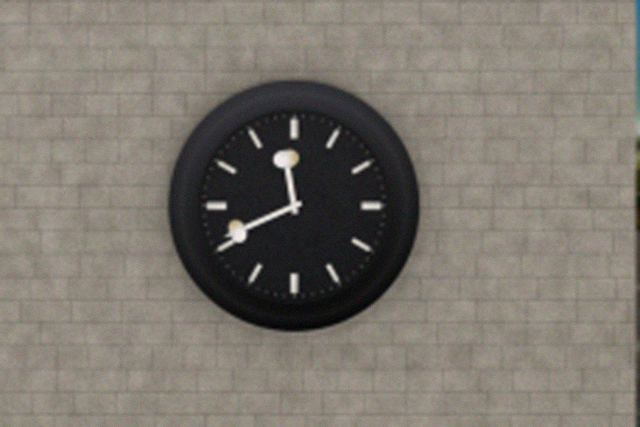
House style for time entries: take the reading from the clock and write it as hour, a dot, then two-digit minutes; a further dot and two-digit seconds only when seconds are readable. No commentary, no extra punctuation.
11.41
